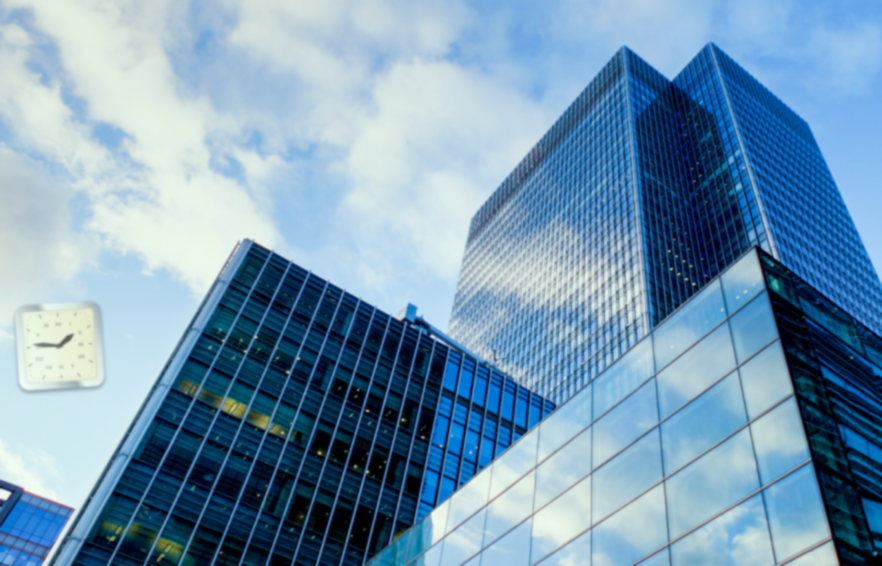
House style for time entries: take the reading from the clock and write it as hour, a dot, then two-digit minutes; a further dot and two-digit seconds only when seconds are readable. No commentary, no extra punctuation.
1.46
